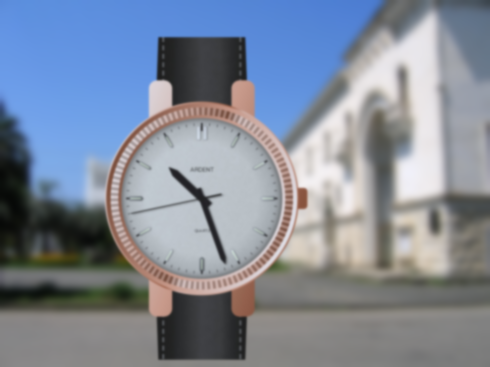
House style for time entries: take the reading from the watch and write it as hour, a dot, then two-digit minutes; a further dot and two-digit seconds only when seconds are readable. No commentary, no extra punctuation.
10.26.43
